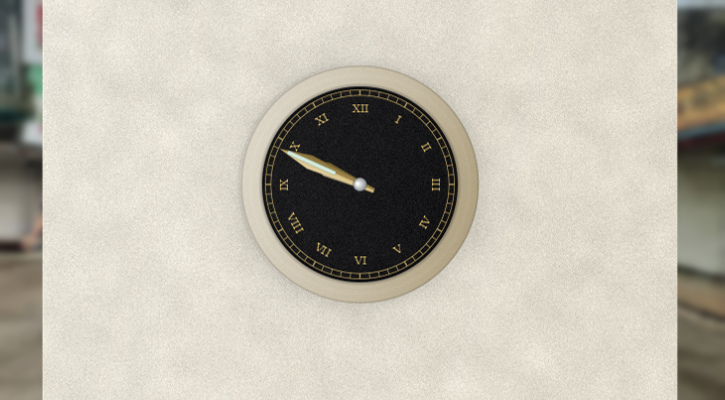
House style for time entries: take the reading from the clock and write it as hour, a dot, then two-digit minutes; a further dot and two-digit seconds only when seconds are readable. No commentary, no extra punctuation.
9.49
